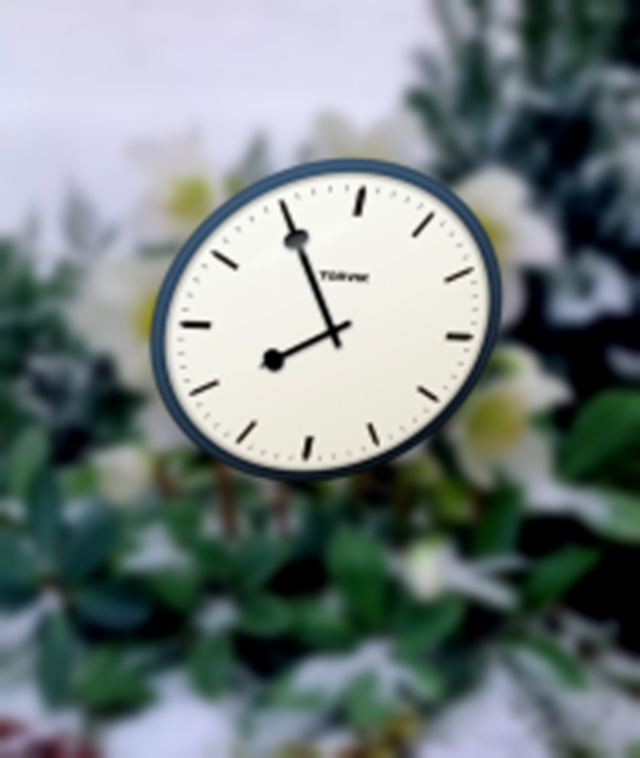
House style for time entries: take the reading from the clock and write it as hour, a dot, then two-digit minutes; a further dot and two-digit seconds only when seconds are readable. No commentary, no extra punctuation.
7.55
